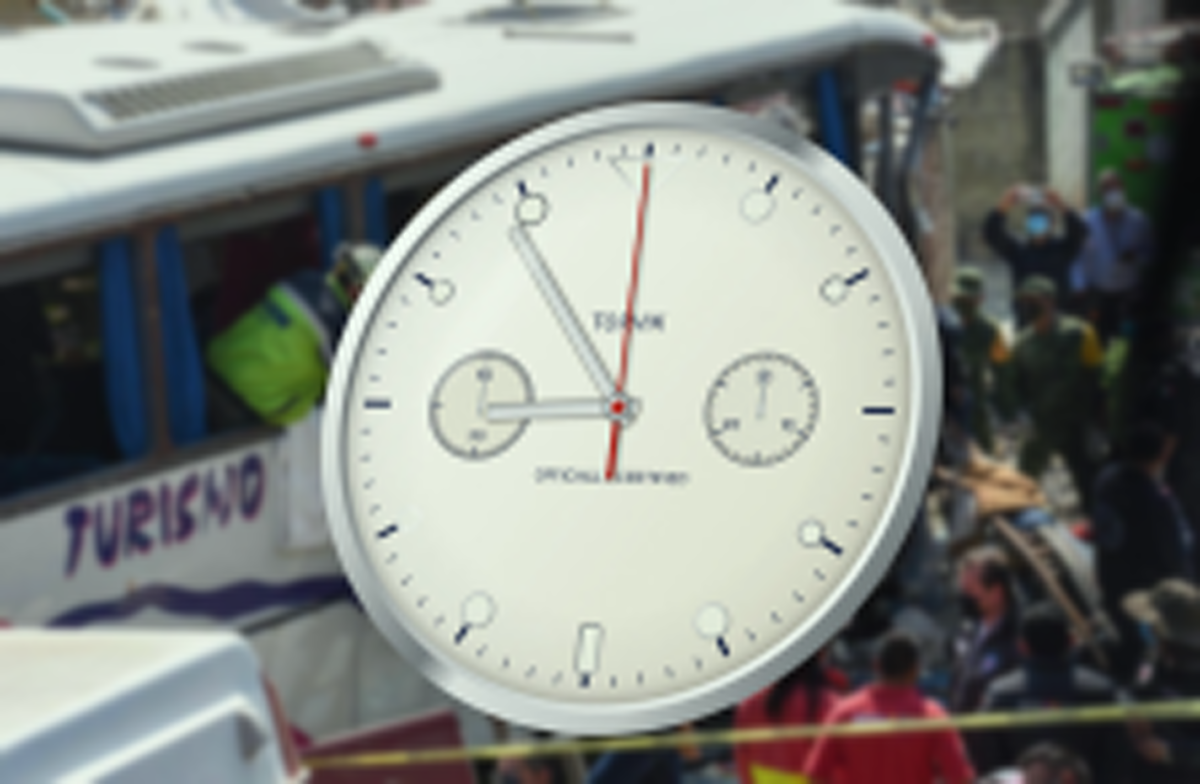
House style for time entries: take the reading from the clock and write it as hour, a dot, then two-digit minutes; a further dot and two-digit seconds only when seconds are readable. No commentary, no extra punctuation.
8.54
